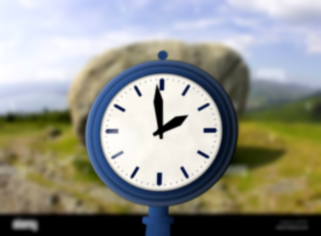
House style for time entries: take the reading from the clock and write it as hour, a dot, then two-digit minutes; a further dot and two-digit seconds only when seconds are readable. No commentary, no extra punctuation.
1.59
